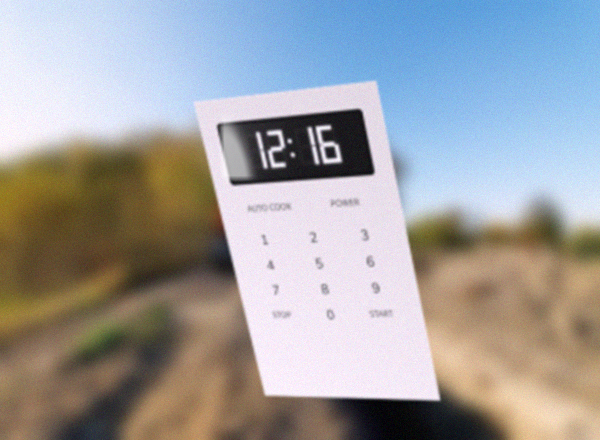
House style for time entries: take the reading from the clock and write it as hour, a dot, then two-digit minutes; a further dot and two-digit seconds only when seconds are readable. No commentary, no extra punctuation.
12.16
